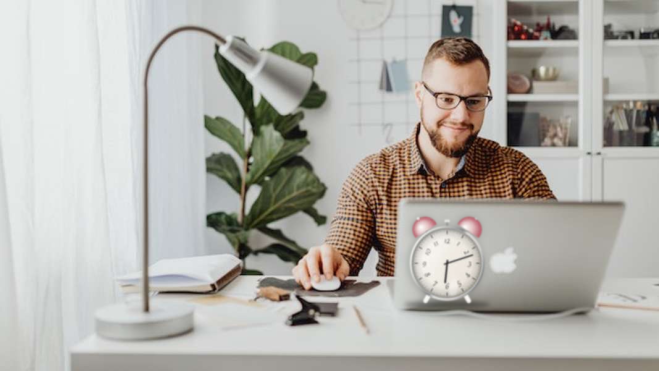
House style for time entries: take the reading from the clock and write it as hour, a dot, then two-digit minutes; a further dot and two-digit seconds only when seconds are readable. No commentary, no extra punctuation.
6.12
